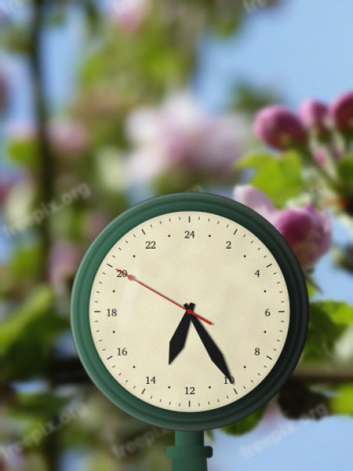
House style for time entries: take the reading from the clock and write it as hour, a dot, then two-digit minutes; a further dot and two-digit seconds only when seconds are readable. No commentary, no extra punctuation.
13.24.50
